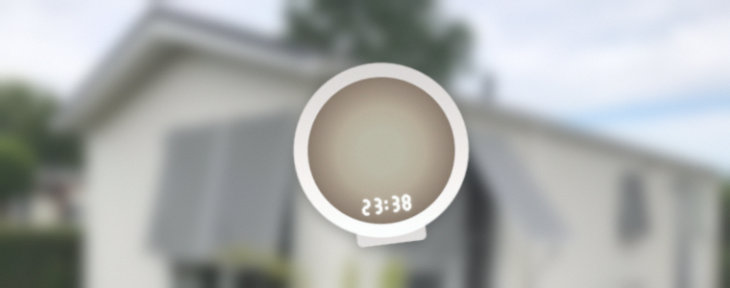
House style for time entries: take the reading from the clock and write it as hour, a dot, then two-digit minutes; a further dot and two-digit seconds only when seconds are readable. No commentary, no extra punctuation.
23.38
